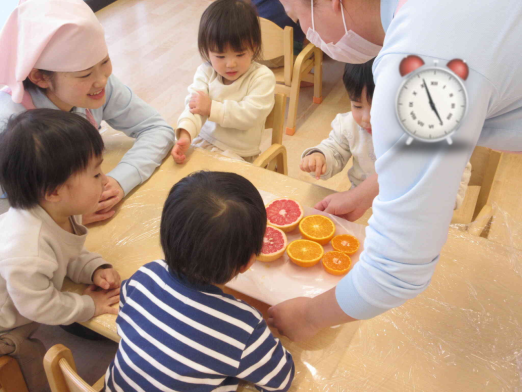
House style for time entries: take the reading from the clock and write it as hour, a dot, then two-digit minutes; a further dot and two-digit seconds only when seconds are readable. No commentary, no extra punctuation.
4.56
